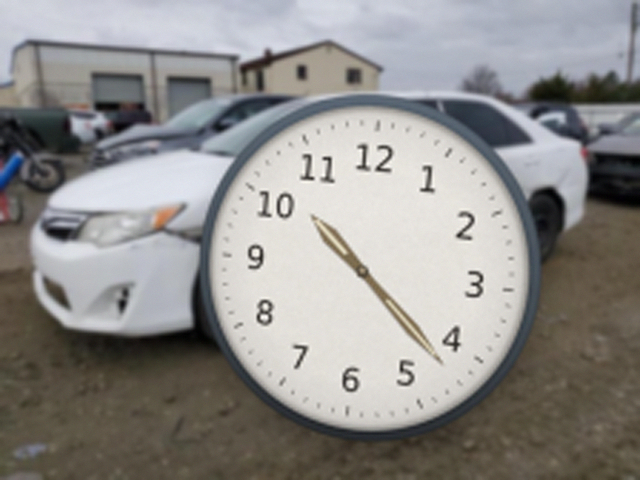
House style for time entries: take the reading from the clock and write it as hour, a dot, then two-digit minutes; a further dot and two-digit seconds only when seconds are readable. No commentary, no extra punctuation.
10.22
